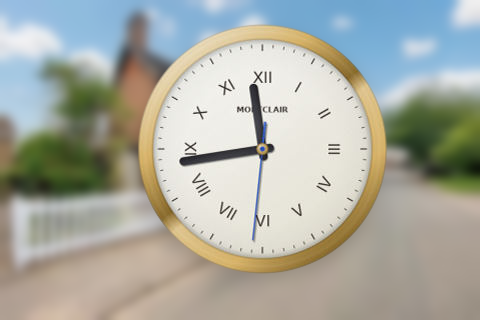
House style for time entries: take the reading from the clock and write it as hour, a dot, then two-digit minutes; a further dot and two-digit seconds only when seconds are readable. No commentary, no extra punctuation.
11.43.31
